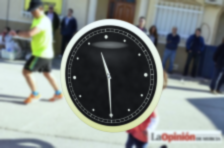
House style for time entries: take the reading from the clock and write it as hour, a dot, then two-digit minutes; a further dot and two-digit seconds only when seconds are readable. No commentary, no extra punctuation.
11.30
